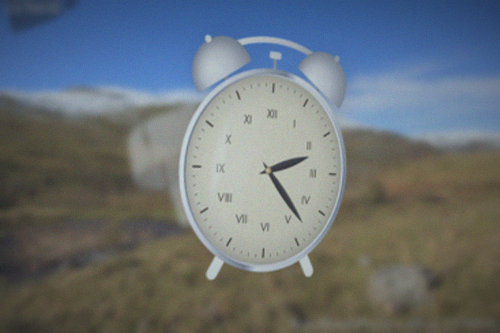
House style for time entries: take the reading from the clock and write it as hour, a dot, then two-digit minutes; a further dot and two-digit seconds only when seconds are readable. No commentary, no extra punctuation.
2.23
